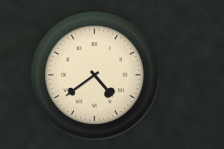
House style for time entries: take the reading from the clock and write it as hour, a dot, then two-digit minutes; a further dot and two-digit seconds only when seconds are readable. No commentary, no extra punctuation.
4.39
